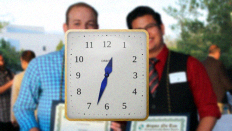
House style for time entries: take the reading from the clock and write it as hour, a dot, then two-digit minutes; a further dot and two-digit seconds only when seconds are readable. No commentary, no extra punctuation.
12.33
